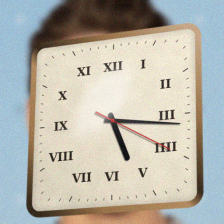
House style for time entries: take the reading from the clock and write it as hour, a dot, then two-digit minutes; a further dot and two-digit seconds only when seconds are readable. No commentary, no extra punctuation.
5.16.20
